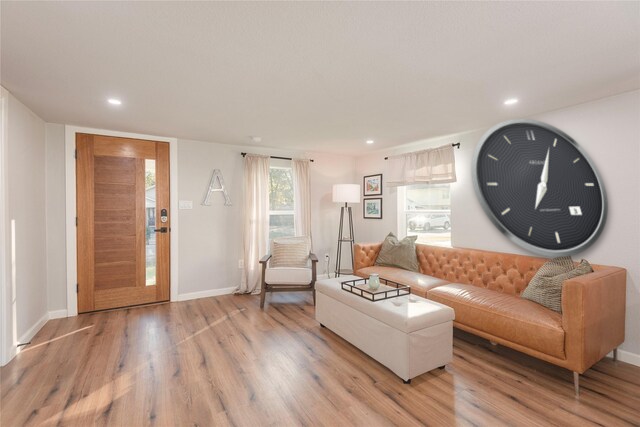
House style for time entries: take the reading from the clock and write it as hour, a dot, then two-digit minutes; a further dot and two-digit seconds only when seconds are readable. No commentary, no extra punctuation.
7.04
